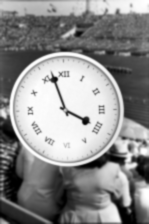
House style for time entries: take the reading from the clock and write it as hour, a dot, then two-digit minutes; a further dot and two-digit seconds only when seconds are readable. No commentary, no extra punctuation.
3.57
